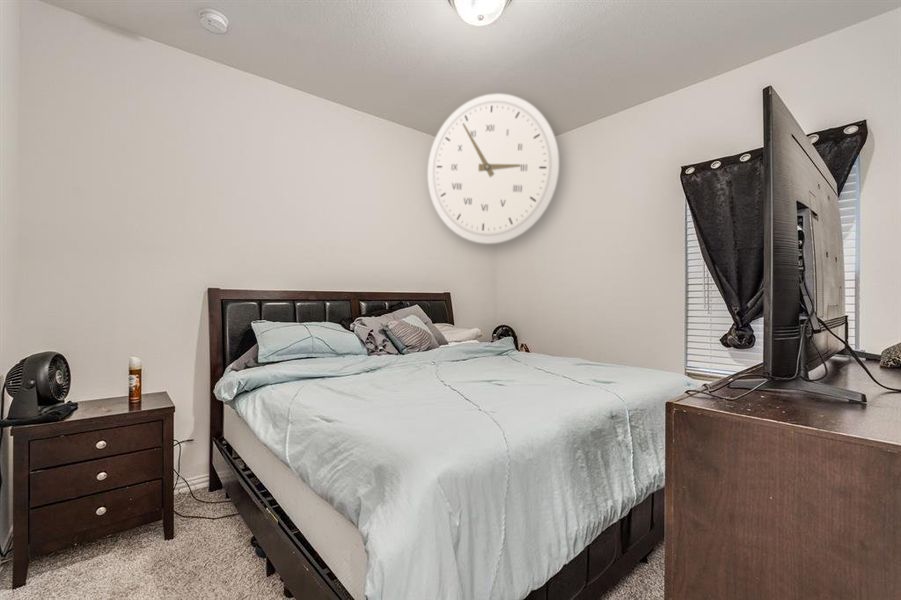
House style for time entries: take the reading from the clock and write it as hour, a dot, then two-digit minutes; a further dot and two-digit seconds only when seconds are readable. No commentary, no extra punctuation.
2.54
